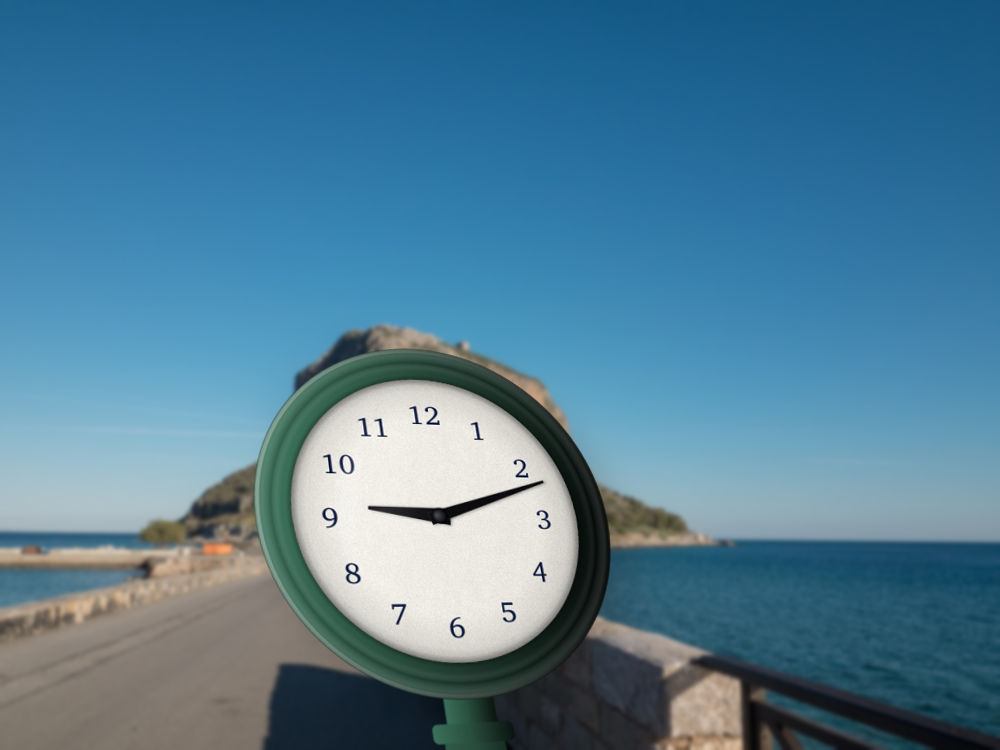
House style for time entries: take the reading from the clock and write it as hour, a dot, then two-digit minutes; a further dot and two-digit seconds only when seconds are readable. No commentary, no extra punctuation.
9.12
